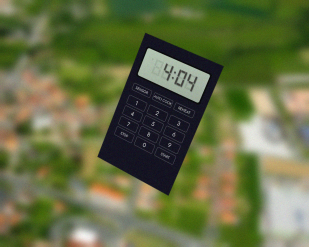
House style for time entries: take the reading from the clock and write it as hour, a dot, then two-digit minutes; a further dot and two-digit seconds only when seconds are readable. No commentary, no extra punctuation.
4.04
